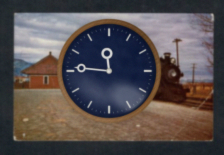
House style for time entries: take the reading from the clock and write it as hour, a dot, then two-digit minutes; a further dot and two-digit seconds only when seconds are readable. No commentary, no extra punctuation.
11.46
